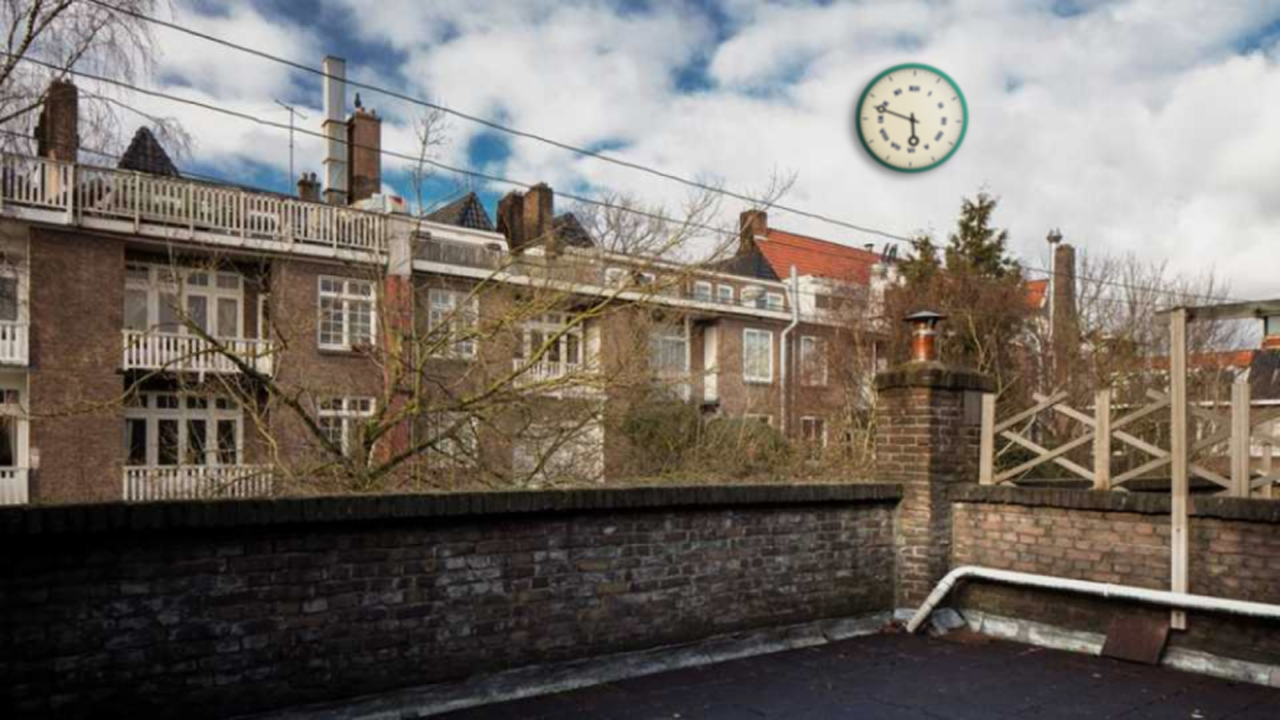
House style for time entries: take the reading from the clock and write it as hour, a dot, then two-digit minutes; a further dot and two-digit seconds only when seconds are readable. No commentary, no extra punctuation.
5.48
